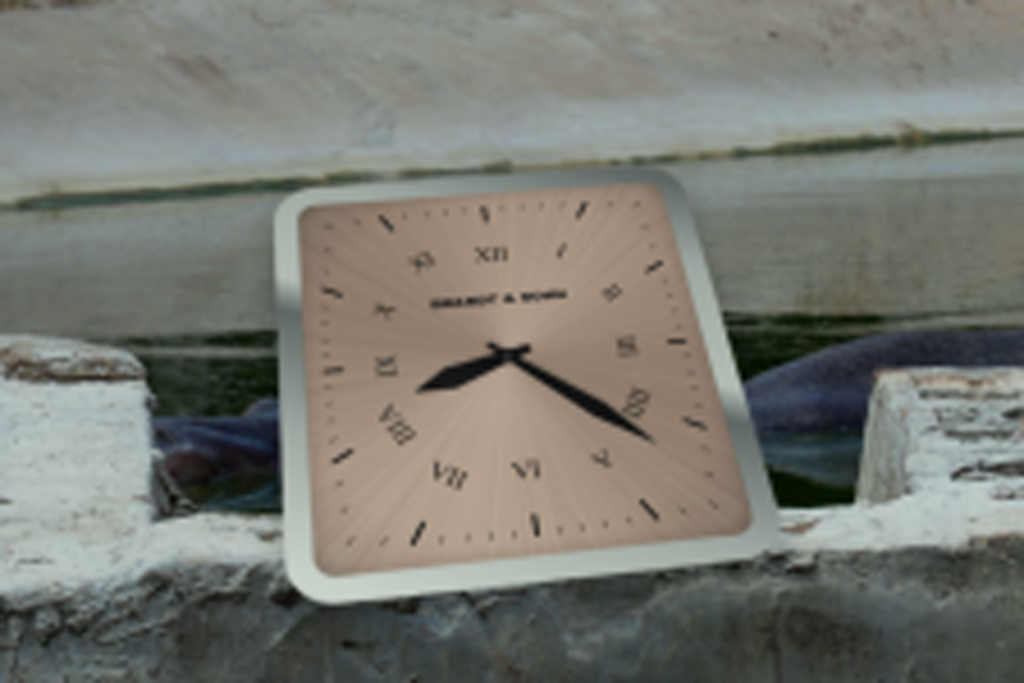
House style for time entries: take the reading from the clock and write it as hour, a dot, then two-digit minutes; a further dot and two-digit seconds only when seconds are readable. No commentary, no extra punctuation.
8.22
